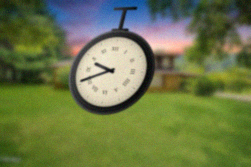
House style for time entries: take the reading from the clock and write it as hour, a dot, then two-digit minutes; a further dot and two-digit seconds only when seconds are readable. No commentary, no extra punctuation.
9.41
